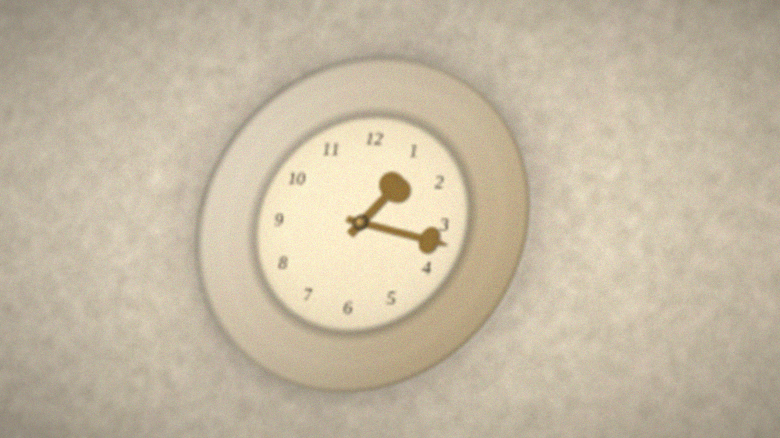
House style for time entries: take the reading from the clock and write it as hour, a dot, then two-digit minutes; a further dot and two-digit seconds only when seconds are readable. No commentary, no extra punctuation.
1.17
